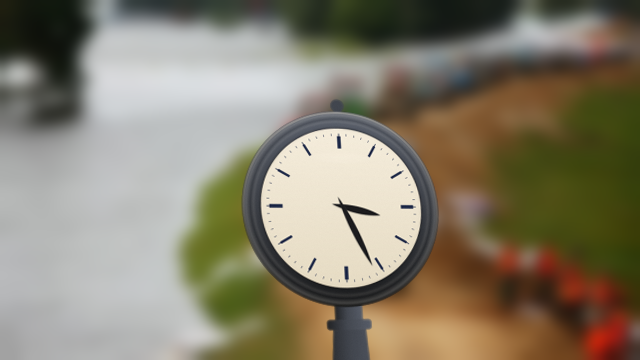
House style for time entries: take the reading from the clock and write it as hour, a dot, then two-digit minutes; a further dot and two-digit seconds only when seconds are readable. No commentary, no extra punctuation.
3.26
